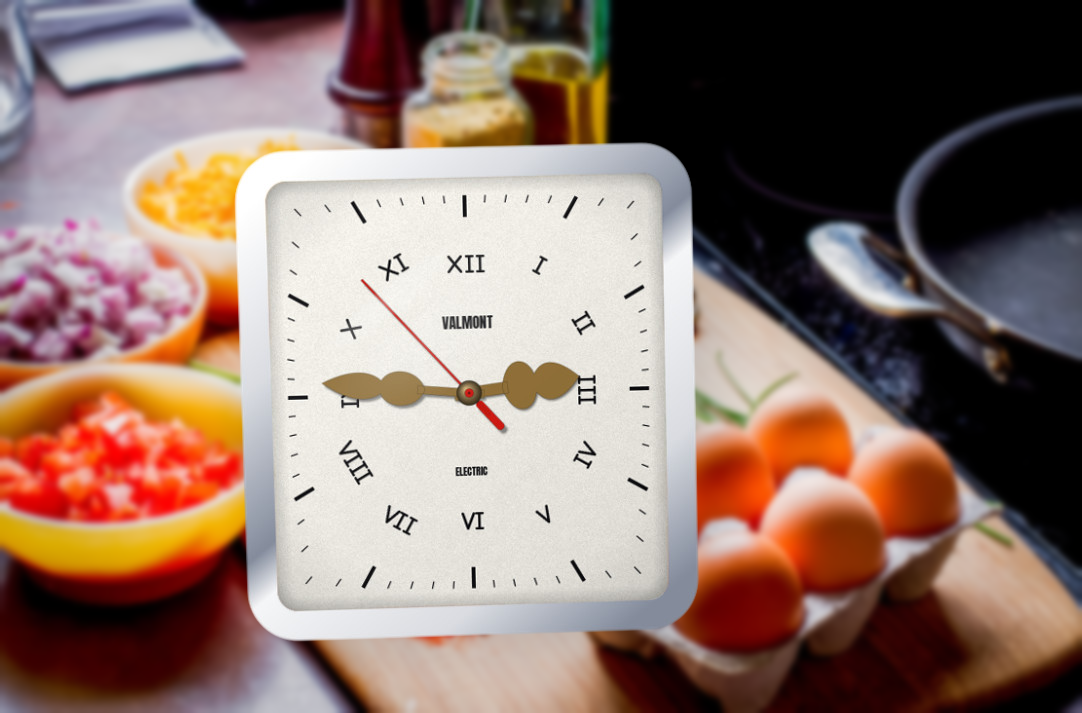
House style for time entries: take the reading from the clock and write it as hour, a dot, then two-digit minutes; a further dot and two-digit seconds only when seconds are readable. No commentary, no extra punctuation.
2.45.53
